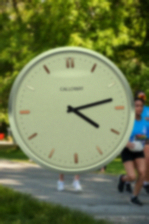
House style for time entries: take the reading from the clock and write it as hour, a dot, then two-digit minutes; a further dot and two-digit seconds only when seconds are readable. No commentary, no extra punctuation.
4.13
